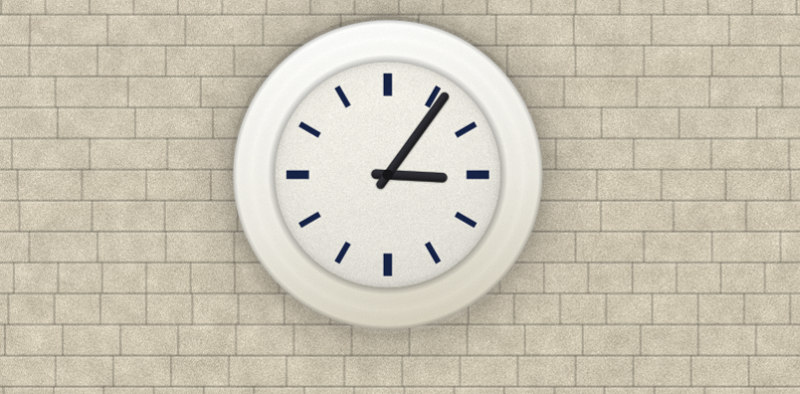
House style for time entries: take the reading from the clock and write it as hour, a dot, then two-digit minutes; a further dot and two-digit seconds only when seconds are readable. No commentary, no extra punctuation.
3.06
